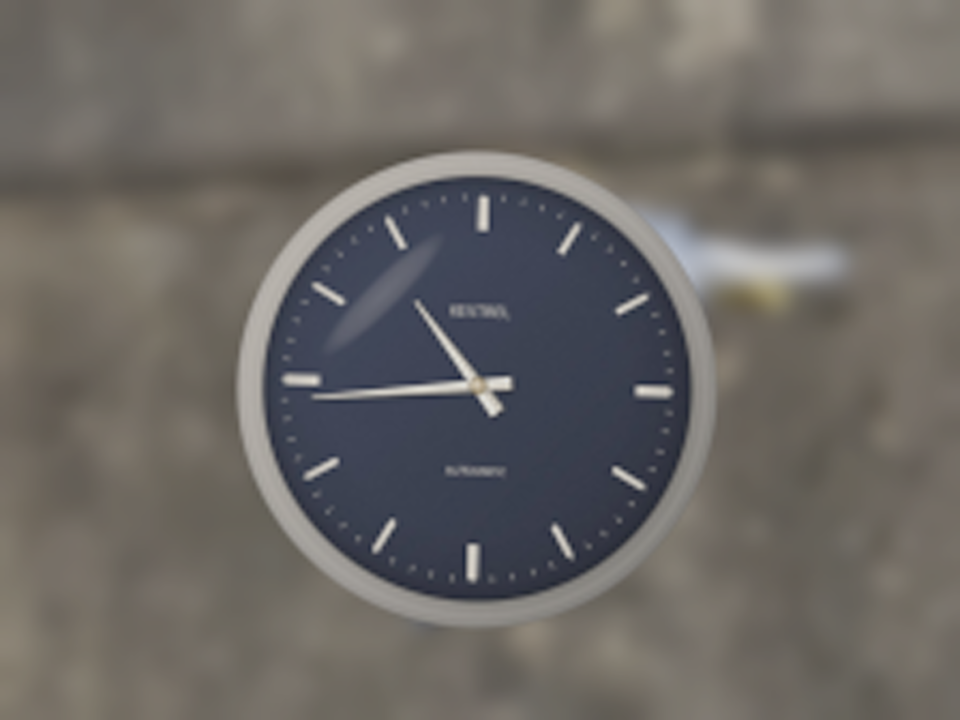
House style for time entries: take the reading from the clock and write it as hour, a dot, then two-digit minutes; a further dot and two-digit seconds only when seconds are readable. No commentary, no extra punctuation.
10.44
